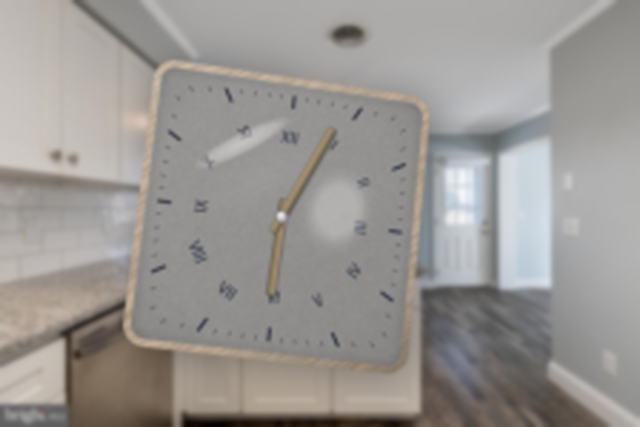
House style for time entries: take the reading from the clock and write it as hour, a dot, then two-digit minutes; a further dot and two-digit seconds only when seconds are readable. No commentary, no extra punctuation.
6.04
